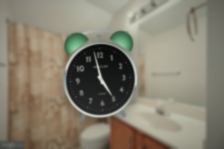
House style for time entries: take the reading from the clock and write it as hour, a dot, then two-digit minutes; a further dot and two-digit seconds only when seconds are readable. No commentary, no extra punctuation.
4.58
